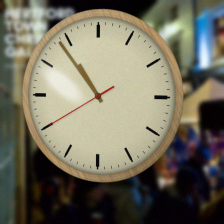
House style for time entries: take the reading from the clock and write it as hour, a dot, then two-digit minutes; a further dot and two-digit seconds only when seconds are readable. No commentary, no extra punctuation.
10.53.40
